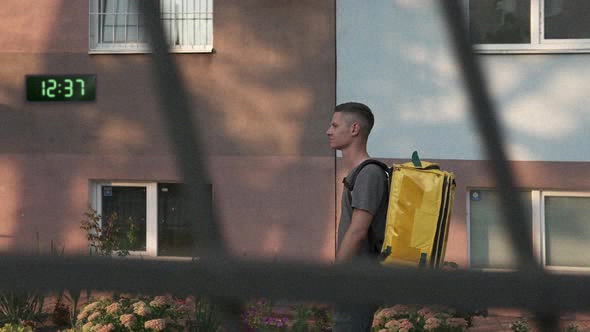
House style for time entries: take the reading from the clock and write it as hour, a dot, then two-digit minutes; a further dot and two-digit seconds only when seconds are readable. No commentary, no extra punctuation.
12.37
